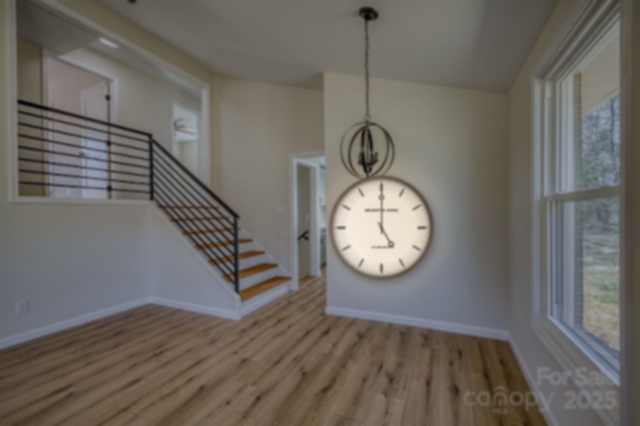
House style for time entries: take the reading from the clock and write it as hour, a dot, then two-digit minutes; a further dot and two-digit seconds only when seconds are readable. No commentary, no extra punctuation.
5.00
